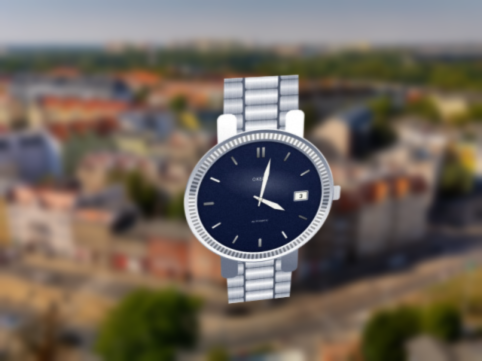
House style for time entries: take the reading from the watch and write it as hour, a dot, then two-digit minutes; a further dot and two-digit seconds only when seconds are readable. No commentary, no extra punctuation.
4.02
